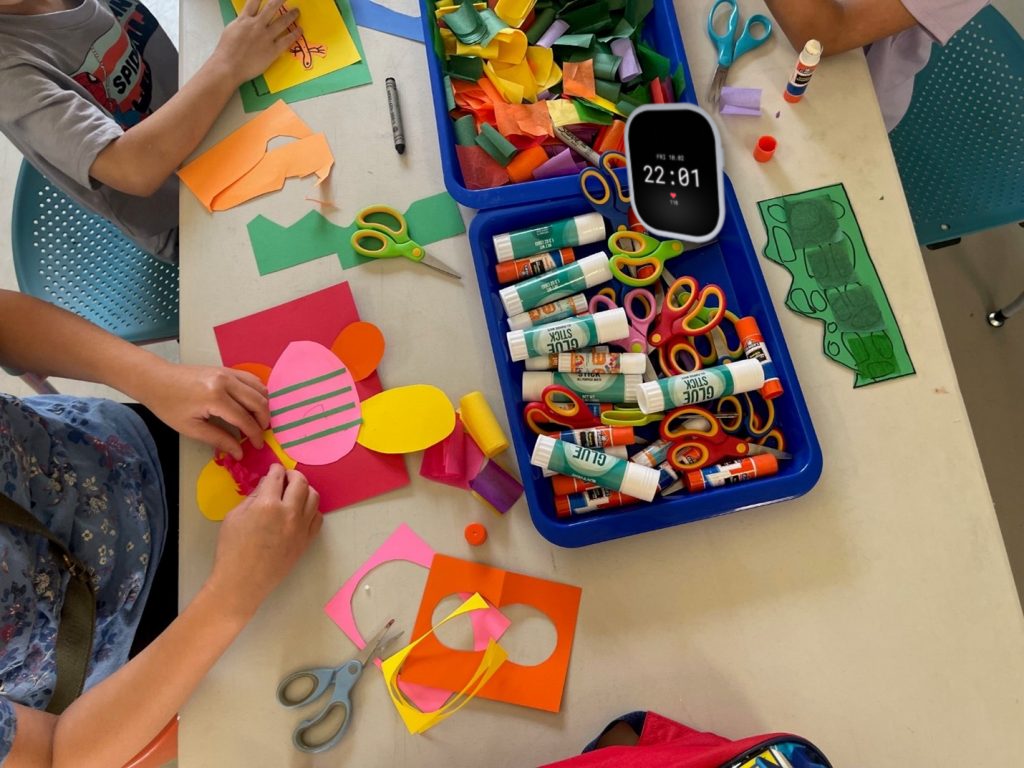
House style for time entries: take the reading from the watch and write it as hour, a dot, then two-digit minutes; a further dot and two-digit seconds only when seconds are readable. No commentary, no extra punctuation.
22.01
